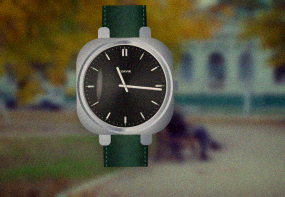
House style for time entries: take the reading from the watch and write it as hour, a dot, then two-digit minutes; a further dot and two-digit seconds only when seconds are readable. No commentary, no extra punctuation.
11.16
